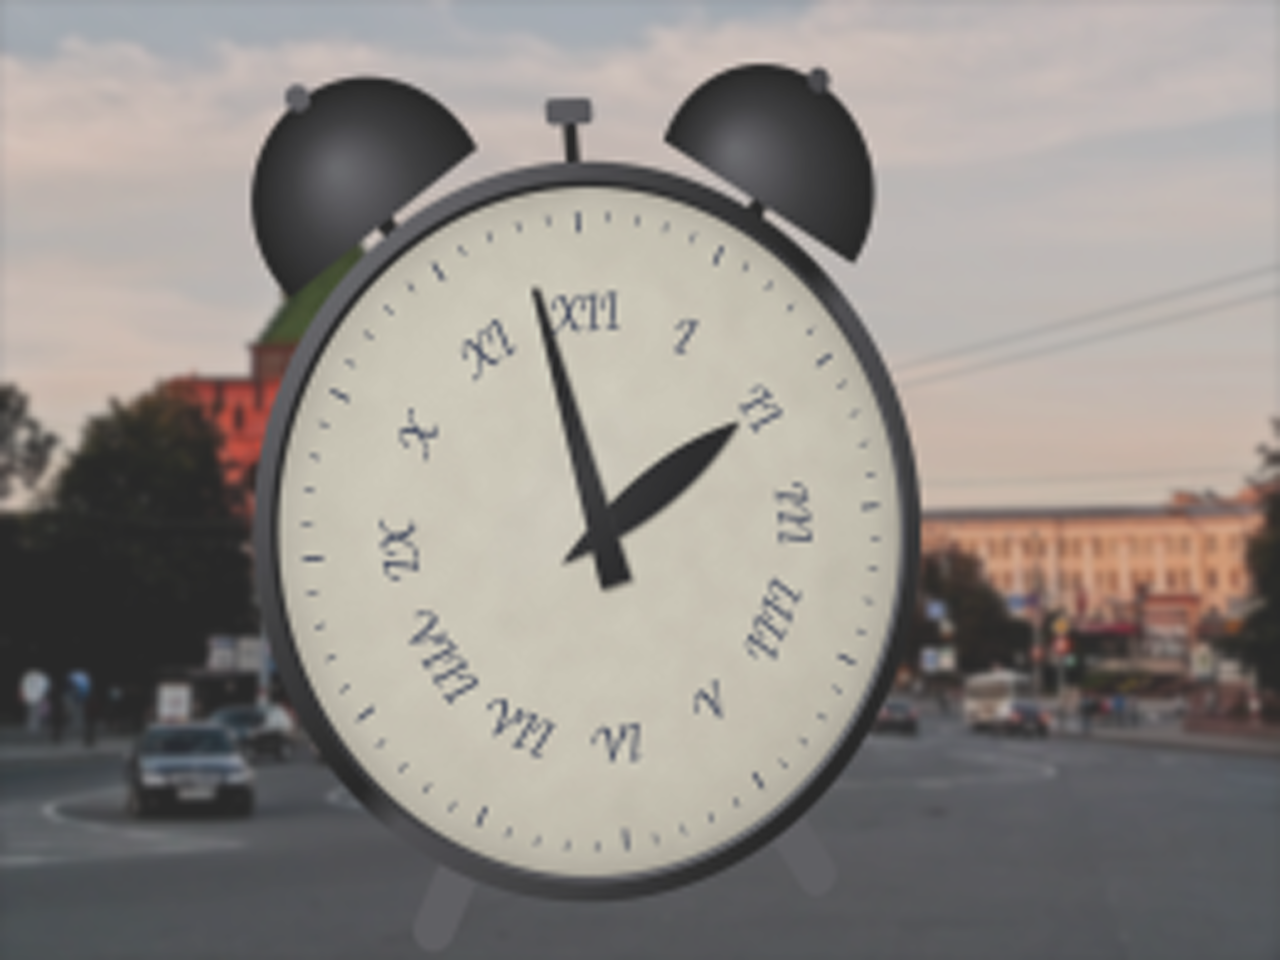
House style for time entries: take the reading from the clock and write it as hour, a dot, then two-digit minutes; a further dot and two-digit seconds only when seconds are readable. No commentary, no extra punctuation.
1.58
